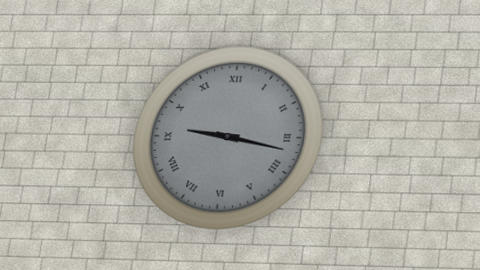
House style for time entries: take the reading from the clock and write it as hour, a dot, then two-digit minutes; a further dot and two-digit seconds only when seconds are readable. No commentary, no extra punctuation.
9.17
